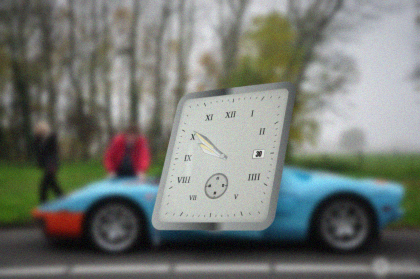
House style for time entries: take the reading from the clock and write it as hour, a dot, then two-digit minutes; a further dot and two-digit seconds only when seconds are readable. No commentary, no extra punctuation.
9.51
